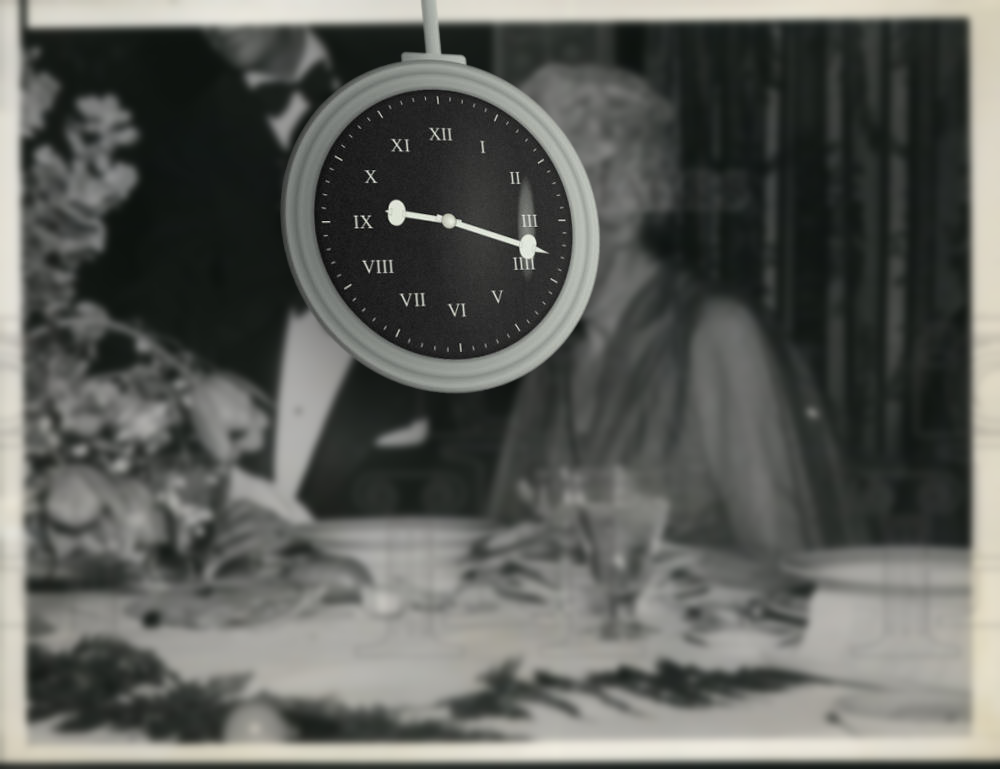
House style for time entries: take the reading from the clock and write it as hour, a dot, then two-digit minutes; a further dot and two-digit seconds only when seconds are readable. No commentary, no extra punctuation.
9.18
